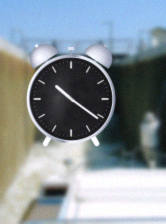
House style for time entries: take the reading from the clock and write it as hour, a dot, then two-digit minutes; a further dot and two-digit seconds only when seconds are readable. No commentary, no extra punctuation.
10.21
